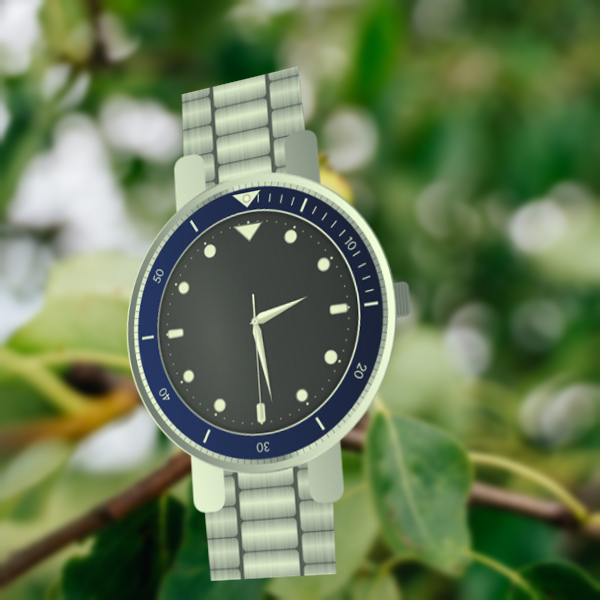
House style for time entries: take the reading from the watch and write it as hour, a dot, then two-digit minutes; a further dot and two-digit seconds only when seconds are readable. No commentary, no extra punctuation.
2.28.30
